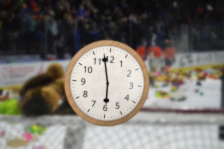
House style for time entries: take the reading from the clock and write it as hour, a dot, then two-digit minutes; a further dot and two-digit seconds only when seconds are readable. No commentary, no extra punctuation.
5.58
